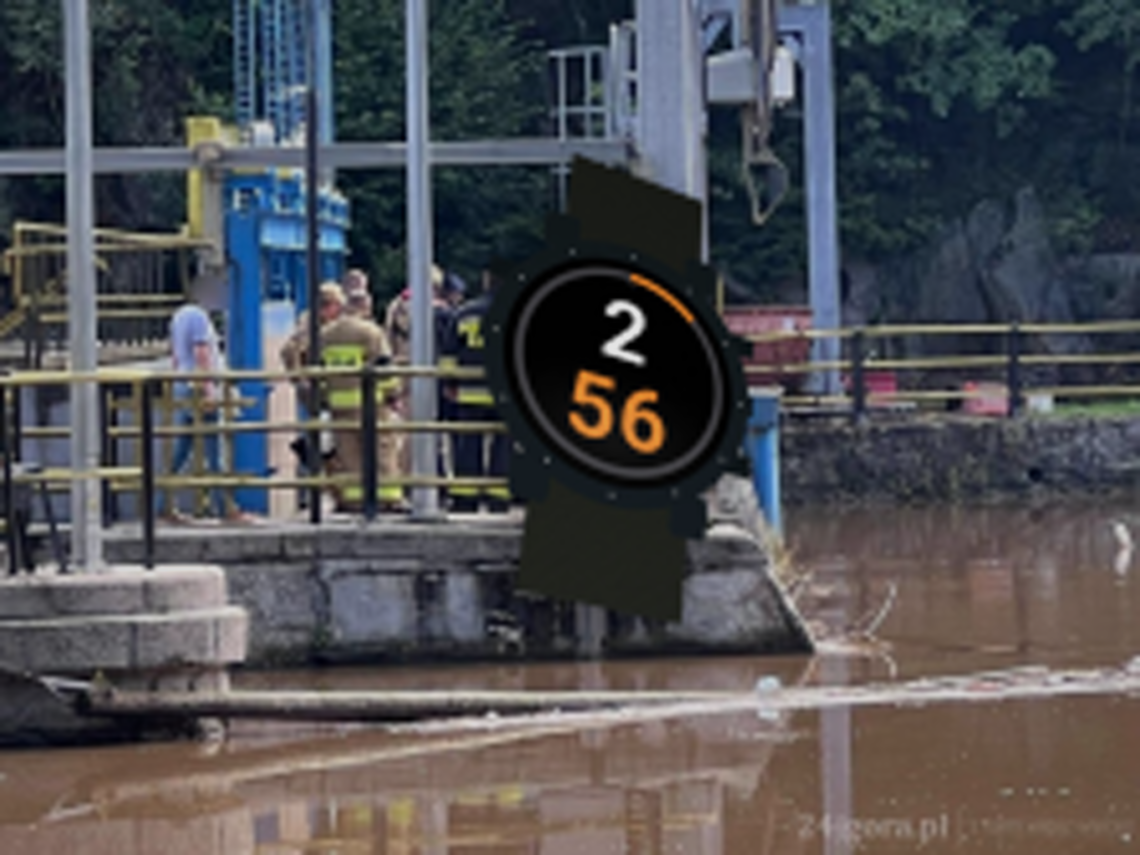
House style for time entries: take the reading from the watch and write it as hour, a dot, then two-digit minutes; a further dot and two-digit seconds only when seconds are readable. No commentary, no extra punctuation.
2.56
